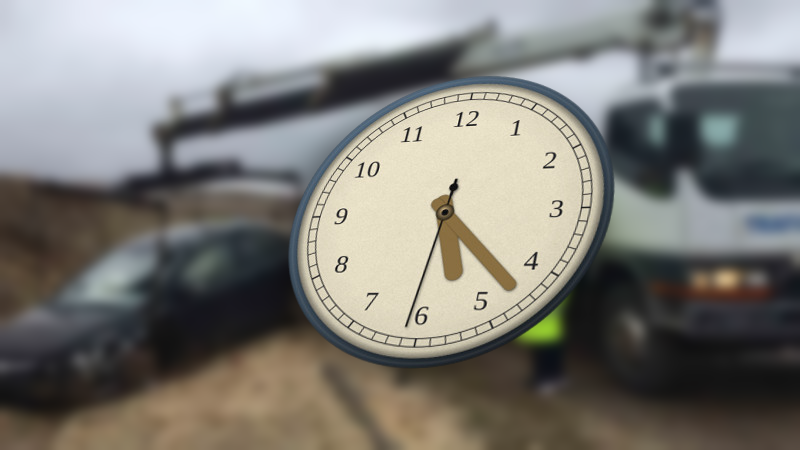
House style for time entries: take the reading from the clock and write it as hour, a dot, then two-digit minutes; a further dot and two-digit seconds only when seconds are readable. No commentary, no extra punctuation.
5.22.31
